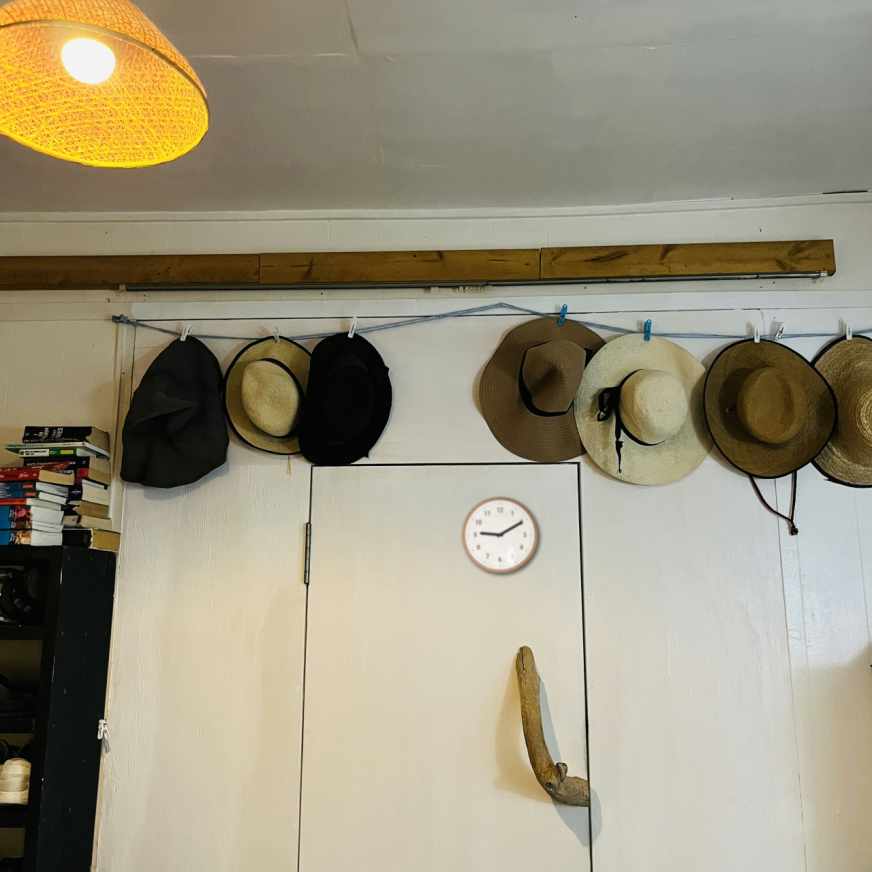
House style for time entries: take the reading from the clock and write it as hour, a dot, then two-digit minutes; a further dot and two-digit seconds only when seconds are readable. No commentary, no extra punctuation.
9.10
